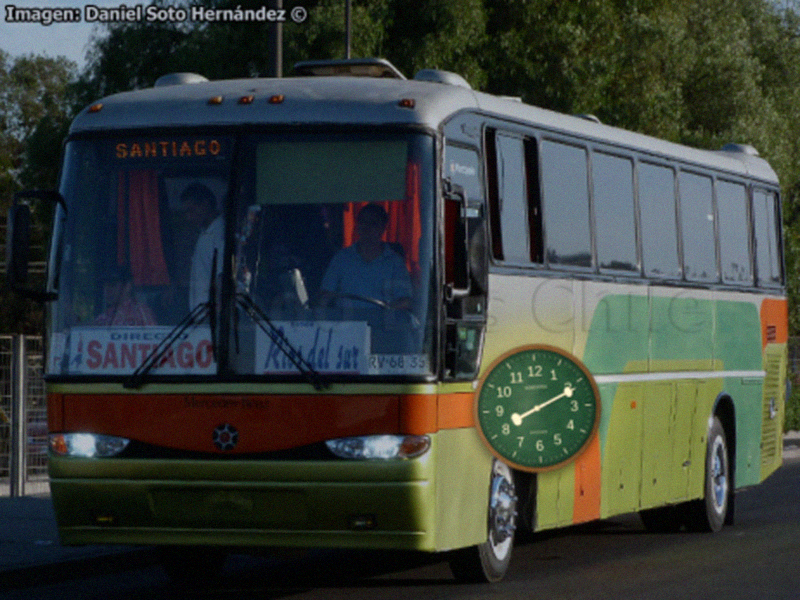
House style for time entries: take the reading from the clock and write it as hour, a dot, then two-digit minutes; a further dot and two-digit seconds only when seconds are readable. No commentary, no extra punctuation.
8.11
